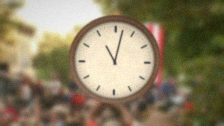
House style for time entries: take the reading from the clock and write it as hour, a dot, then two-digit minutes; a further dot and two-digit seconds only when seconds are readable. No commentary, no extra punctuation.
11.02
